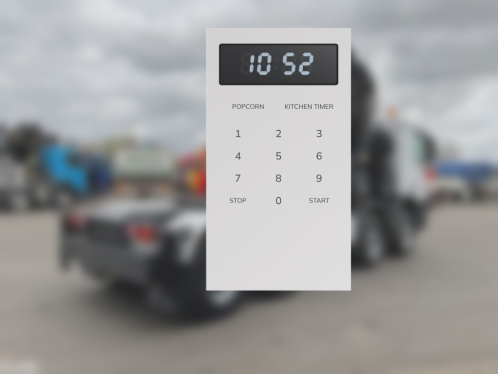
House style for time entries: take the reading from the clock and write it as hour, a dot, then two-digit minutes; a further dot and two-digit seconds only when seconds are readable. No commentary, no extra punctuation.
10.52
